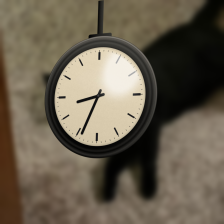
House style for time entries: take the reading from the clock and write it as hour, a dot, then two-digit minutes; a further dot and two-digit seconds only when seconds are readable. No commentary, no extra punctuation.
8.34
